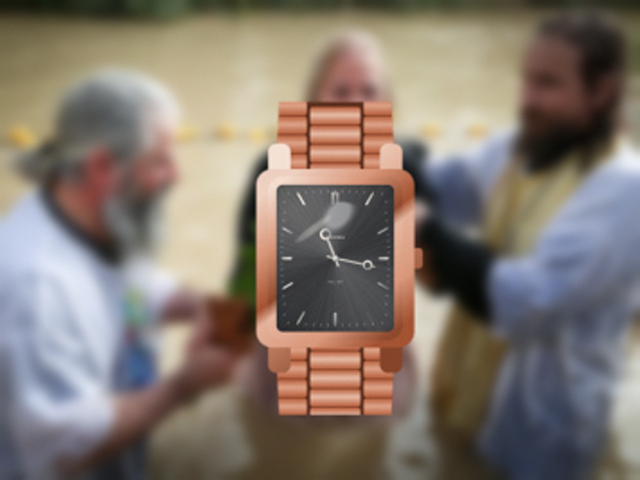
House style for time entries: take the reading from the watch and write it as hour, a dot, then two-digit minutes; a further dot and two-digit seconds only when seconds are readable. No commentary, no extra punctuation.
11.17
